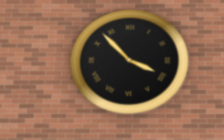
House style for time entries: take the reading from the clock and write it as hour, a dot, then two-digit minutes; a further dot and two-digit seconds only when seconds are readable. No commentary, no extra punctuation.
3.53
